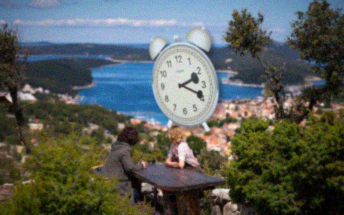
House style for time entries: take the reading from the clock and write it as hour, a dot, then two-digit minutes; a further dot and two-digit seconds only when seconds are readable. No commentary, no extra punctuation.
2.19
